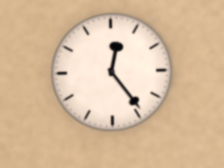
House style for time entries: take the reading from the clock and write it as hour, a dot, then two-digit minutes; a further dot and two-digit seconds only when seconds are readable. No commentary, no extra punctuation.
12.24
